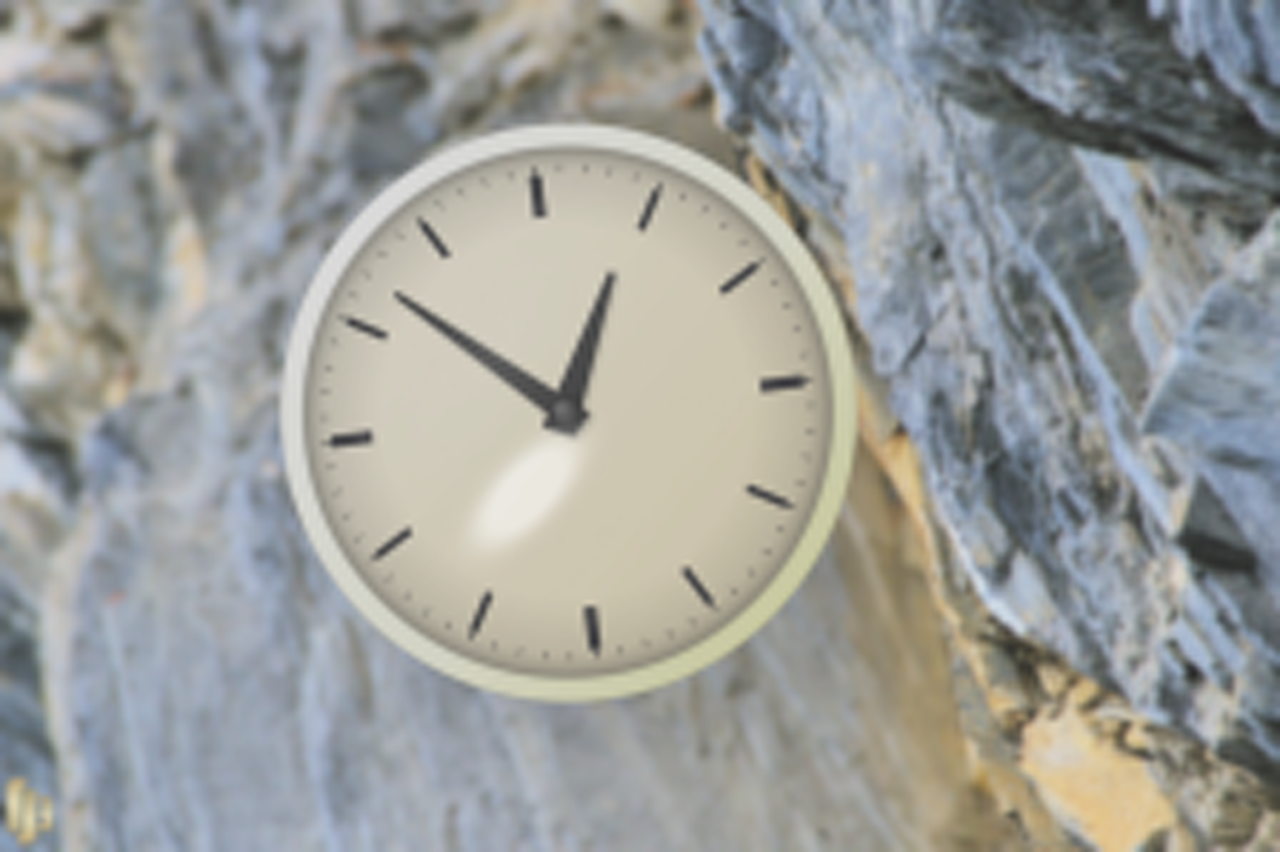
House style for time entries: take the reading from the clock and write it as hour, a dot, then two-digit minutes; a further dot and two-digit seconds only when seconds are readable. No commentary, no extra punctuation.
12.52
